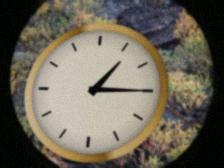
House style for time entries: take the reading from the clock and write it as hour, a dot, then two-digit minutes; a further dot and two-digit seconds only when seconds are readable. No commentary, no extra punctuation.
1.15
